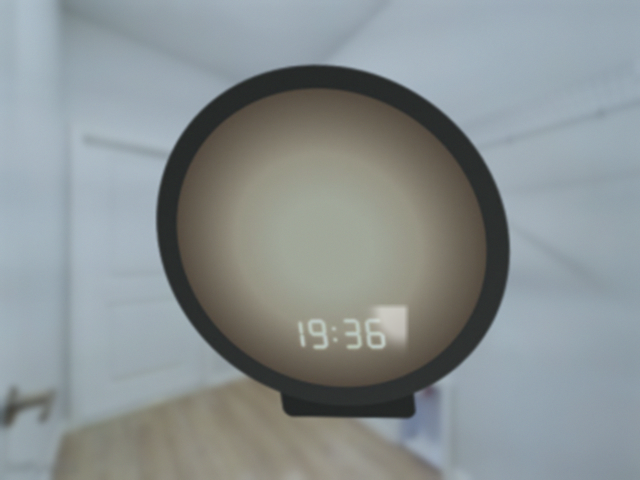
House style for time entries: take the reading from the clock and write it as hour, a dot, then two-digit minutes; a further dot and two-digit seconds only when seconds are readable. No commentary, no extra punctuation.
19.36
